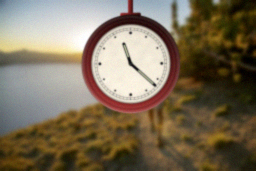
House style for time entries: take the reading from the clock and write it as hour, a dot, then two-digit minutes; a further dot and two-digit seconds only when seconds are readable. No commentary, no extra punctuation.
11.22
